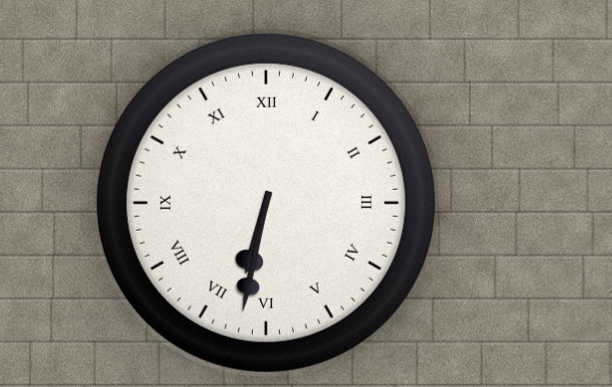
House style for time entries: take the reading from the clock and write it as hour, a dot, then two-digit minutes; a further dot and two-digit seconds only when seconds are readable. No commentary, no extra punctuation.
6.32
